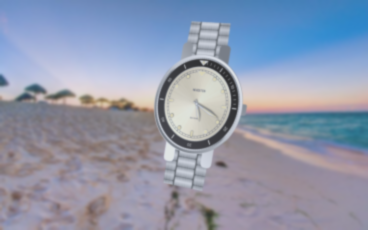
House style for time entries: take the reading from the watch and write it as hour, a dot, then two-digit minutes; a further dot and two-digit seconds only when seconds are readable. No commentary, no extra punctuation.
5.19
